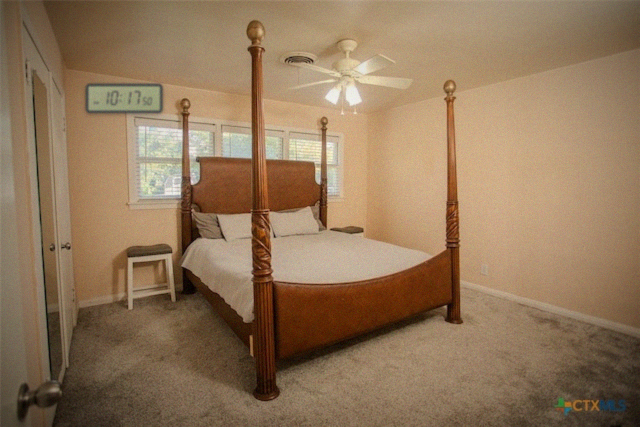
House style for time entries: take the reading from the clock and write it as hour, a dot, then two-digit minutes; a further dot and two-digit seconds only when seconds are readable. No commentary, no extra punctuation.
10.17
